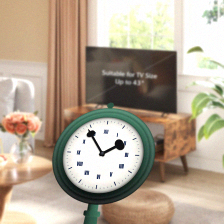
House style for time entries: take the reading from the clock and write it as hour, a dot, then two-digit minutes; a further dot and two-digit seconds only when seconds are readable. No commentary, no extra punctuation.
1.54
